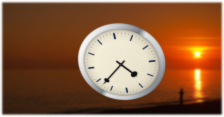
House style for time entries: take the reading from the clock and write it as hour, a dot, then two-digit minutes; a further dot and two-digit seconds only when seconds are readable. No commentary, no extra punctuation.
4.38
